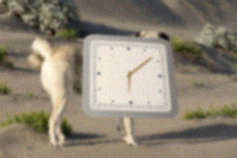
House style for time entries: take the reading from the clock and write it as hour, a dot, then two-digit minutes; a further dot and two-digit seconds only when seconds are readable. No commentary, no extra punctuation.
6.08
